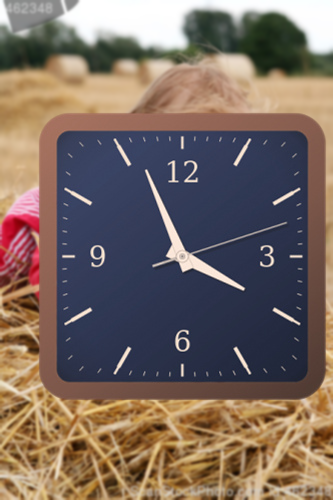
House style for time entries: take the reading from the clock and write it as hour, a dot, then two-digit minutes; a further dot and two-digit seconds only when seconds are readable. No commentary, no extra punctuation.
3.56.12
